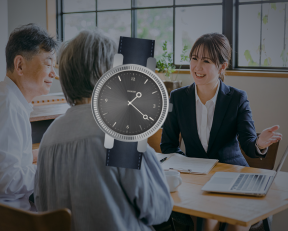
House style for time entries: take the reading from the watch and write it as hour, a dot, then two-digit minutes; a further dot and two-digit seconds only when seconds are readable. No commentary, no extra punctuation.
1.21
